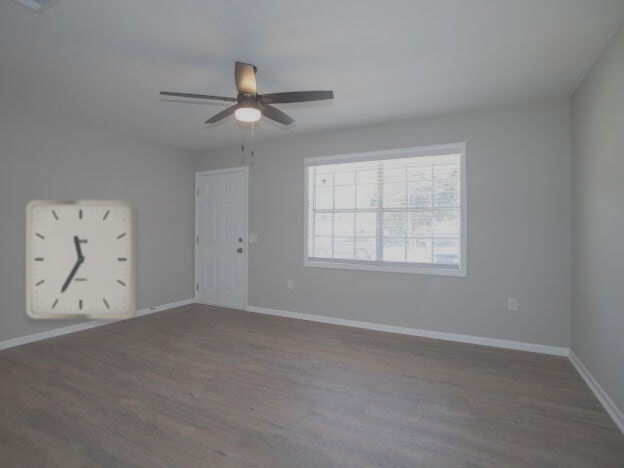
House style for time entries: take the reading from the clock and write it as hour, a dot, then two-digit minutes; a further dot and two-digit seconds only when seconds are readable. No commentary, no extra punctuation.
11.35
